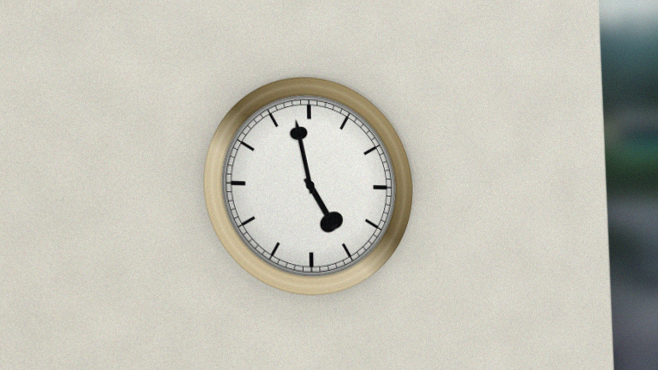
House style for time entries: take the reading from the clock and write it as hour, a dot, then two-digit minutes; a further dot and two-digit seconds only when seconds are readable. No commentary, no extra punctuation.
4.58
